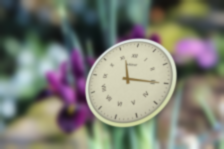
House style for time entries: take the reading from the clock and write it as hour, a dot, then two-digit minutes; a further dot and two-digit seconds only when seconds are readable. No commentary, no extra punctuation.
11.15
